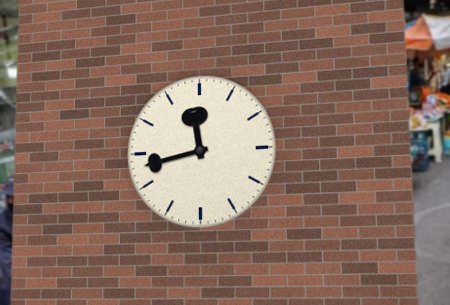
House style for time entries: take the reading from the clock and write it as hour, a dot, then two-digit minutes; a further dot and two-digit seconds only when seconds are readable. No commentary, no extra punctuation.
11.43
